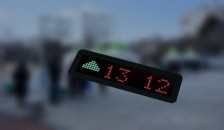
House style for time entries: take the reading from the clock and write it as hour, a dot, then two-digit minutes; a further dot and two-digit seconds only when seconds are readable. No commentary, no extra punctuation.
13.12
